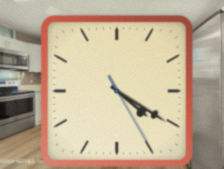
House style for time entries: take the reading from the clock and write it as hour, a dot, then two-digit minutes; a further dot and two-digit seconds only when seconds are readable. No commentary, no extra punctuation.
4.20.25
